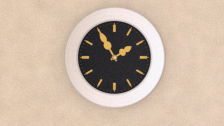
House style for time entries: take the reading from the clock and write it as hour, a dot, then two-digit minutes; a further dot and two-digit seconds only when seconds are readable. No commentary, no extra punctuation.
1.55
